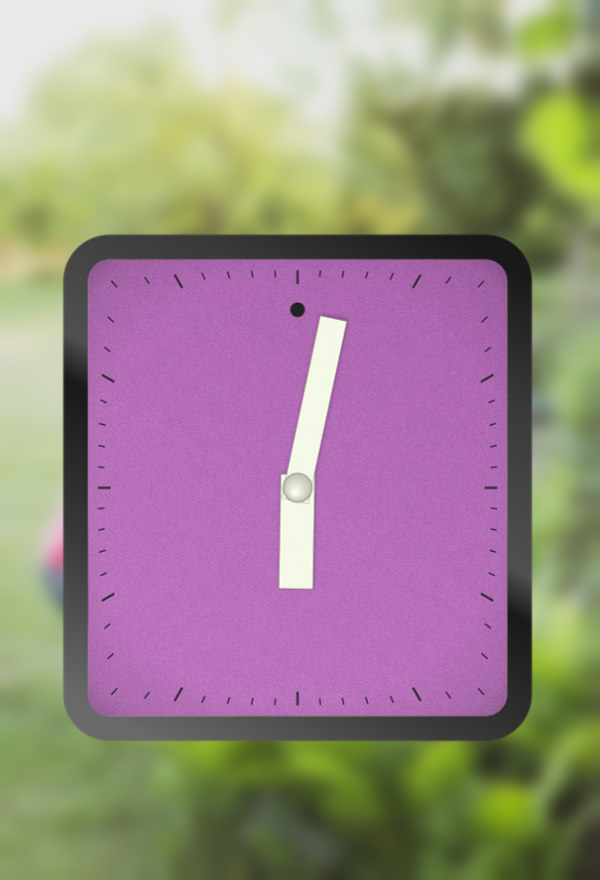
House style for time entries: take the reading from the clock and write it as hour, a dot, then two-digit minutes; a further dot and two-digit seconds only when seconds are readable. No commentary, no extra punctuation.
6.02
